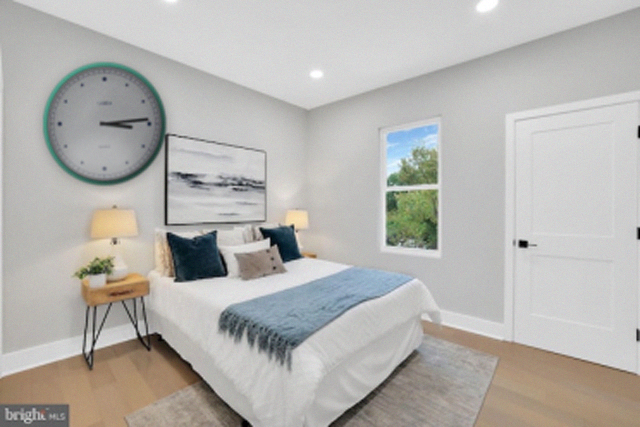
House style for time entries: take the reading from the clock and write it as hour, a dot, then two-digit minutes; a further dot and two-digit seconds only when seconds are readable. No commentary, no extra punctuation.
3.14
